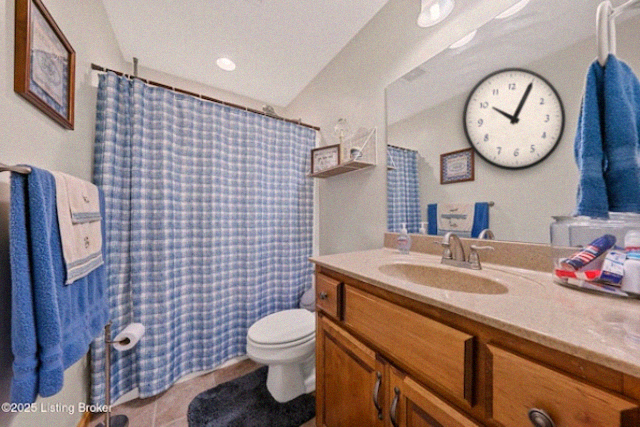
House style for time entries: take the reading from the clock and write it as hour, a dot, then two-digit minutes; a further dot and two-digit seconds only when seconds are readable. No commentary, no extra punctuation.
10.05
